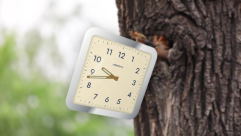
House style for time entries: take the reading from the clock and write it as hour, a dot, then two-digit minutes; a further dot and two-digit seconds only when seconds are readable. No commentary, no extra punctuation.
9.43
